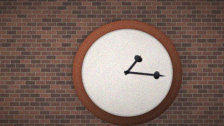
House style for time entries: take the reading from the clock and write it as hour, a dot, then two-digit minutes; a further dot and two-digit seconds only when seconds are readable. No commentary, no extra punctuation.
1.16
